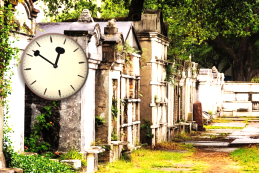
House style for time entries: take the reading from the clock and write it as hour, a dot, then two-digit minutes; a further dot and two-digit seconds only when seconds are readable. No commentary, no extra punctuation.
12.52
